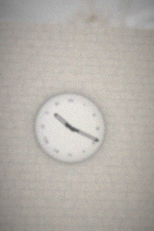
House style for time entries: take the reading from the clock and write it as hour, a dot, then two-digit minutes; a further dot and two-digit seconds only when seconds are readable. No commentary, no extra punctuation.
10.19
